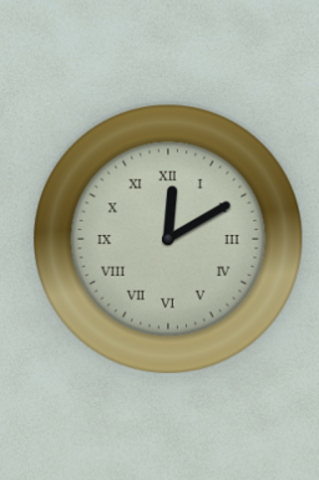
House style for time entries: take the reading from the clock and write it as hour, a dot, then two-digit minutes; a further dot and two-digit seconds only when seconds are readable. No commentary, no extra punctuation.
12.10
